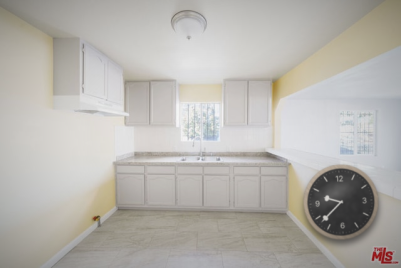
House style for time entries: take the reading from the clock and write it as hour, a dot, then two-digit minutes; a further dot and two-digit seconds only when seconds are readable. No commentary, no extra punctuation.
9.38
